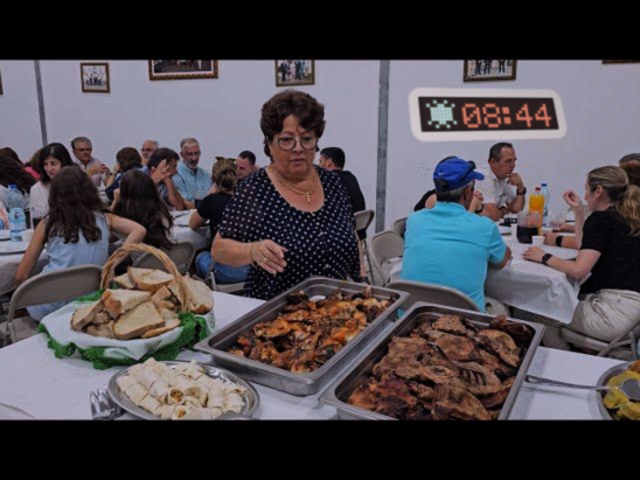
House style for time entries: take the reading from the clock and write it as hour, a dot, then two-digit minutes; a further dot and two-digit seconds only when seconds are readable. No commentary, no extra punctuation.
8.44
